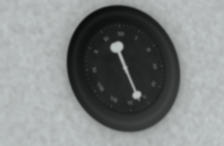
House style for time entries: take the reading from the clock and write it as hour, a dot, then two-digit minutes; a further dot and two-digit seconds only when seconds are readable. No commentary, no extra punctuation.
11.27
